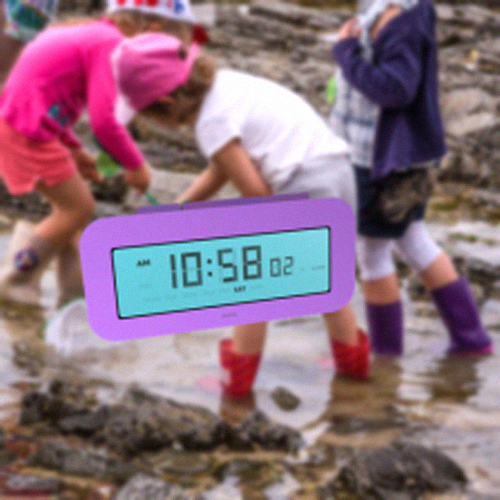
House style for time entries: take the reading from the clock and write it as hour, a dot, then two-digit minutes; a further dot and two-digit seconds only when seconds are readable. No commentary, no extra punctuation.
10.58.02
